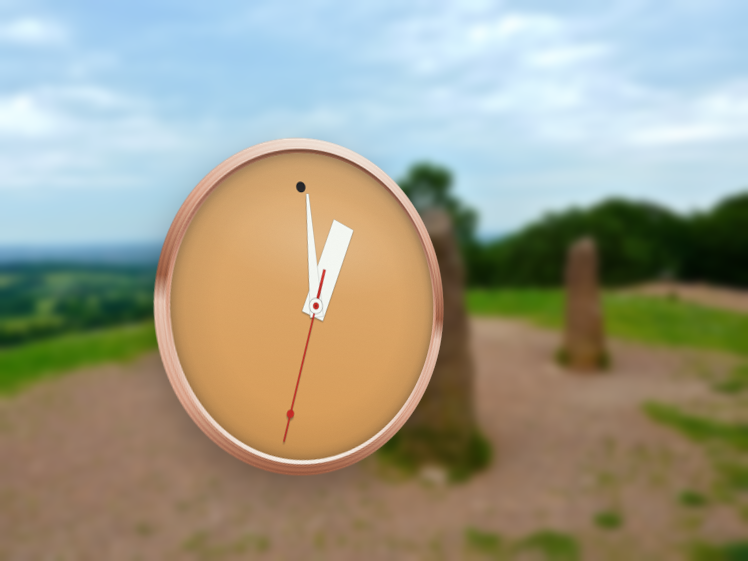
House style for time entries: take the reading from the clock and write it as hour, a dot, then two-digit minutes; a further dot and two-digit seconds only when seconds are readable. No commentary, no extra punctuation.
1.00.34
